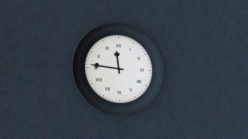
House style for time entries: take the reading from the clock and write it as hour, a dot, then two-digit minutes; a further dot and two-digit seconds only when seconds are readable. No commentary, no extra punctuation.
11.46
